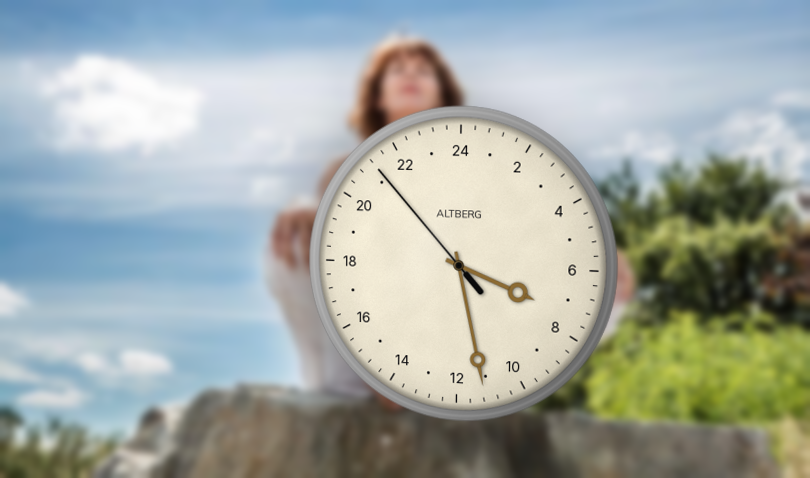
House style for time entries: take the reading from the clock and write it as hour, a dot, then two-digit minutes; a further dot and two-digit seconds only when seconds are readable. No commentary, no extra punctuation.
7.27.53
